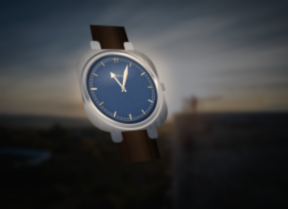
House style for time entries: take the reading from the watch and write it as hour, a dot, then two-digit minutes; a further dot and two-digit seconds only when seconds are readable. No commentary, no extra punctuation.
11.04
